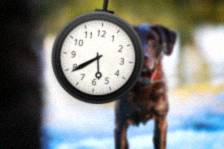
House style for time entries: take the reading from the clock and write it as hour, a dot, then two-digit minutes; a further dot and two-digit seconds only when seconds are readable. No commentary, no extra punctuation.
5.39
